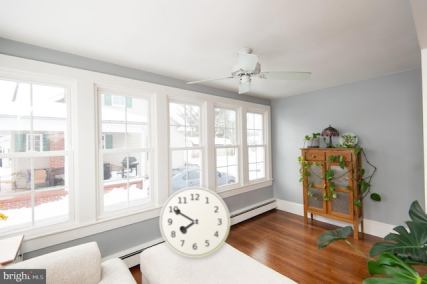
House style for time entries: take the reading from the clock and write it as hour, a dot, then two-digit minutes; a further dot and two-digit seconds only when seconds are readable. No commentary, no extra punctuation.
7.50
